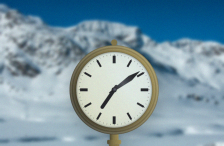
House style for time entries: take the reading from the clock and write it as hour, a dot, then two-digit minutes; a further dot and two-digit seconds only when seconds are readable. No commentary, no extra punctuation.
7.09
